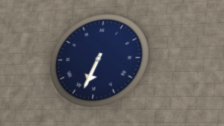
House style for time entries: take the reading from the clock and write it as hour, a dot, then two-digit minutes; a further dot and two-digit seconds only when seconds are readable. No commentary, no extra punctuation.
6.33
